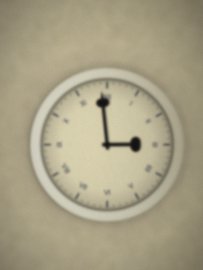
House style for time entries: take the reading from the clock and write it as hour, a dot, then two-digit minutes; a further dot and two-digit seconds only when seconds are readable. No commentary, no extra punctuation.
2.59
